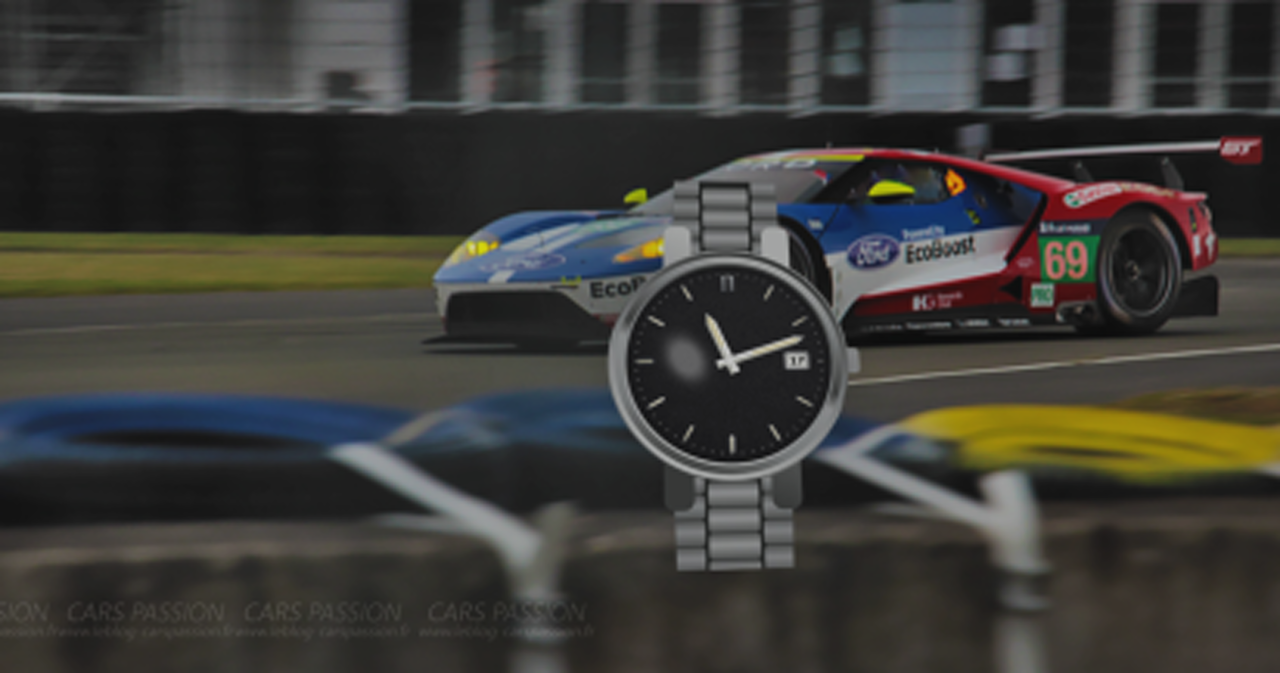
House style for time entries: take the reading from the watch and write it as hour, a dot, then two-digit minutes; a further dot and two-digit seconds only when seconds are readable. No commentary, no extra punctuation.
11.12
